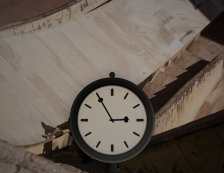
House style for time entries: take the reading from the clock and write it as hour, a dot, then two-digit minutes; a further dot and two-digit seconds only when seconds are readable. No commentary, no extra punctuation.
2.55
